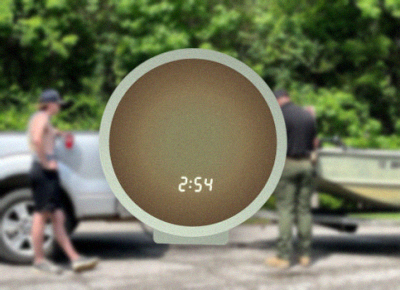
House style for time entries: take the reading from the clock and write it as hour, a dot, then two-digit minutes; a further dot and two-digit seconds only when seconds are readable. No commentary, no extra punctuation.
2.54
